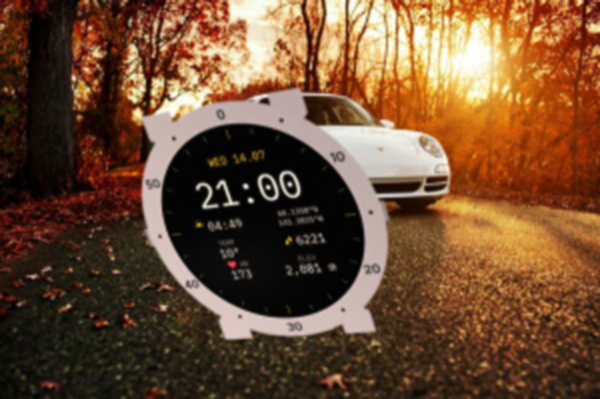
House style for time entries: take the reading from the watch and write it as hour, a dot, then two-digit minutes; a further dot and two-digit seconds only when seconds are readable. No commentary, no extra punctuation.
21.00
